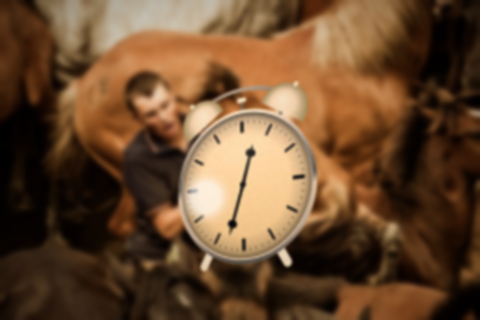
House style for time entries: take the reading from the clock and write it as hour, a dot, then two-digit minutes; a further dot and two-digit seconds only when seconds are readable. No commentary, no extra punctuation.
12.33
